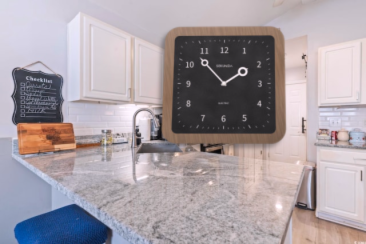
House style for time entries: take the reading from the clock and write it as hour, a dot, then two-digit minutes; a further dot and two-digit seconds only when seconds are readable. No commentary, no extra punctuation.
1.53
